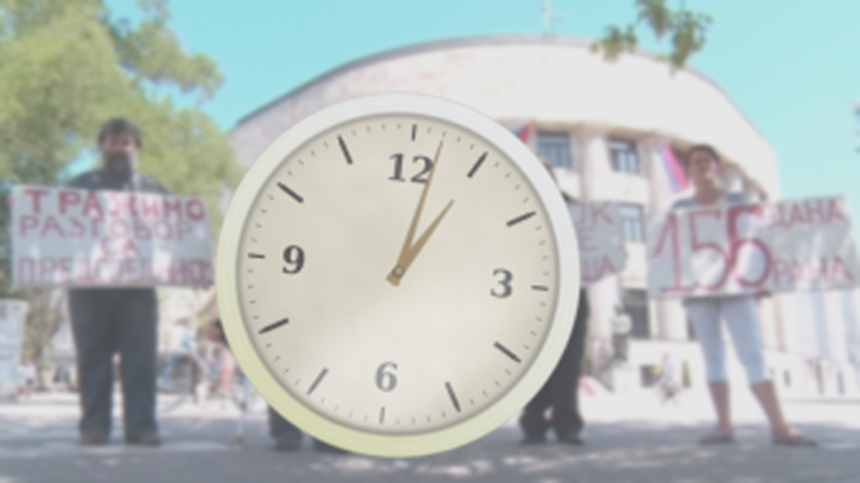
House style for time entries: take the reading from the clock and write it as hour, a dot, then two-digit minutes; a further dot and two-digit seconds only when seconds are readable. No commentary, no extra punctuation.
1.02
